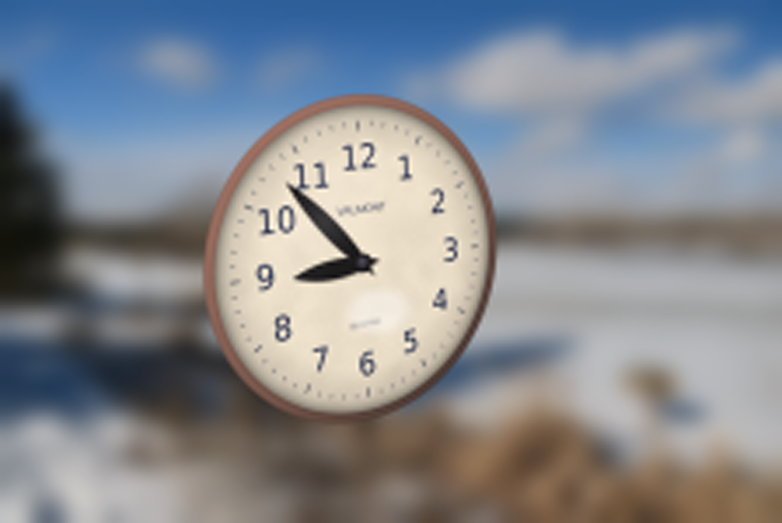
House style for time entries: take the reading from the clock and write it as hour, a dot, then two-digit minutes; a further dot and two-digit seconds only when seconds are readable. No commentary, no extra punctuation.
8.53
